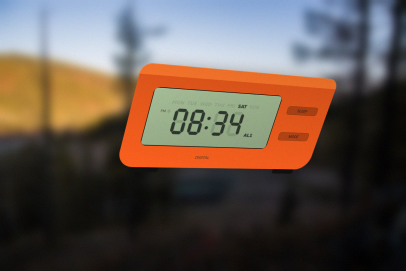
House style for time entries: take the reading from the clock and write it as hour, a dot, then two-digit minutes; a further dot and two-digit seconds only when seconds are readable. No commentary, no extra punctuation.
8.34
